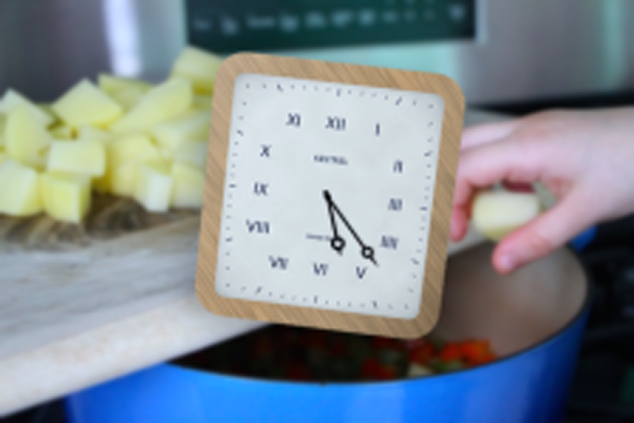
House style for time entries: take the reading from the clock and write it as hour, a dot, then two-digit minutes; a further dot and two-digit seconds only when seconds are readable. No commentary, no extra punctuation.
5.23
